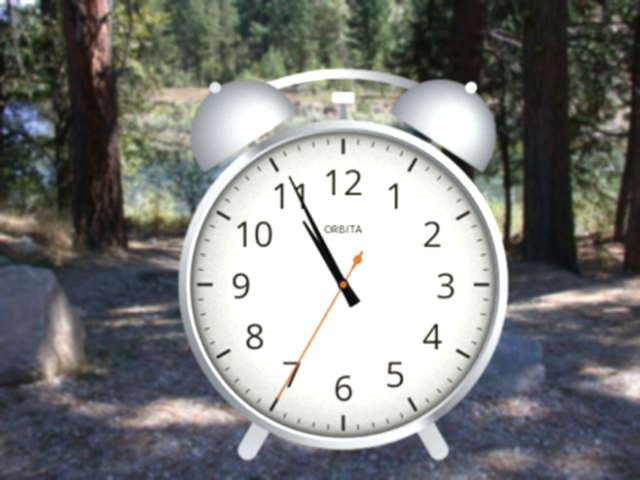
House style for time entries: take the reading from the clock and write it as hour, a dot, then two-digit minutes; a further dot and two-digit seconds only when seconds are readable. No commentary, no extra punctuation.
10.55.35
